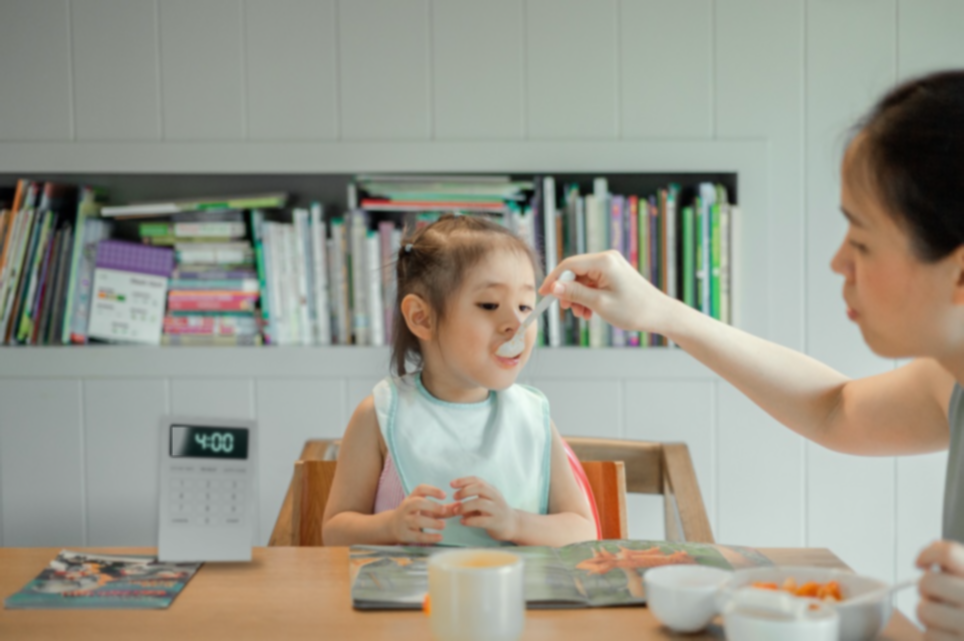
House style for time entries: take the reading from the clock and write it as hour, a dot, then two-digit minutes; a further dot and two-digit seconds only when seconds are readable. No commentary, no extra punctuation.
4.00
